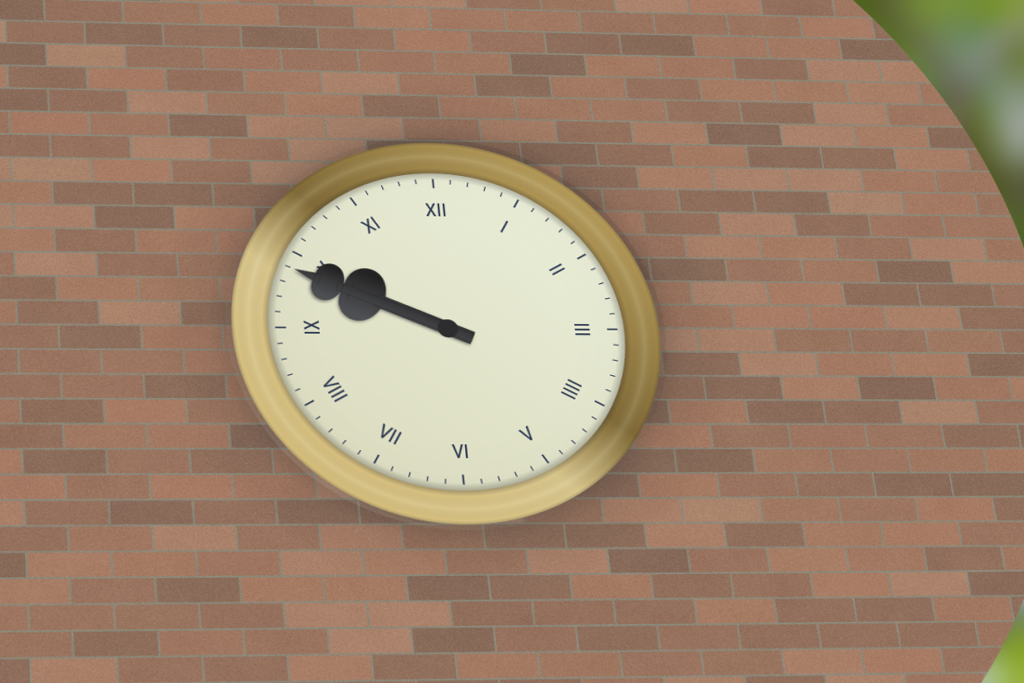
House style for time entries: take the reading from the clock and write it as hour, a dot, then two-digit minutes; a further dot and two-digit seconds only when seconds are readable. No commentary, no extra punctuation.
9.49
